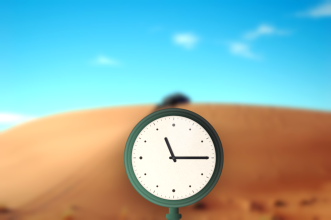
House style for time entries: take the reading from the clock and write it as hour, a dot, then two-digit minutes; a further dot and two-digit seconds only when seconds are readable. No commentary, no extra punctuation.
11.15
